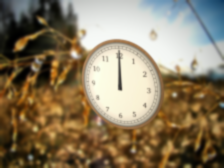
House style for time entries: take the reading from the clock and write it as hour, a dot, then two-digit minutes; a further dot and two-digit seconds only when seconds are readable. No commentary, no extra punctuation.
12.00
